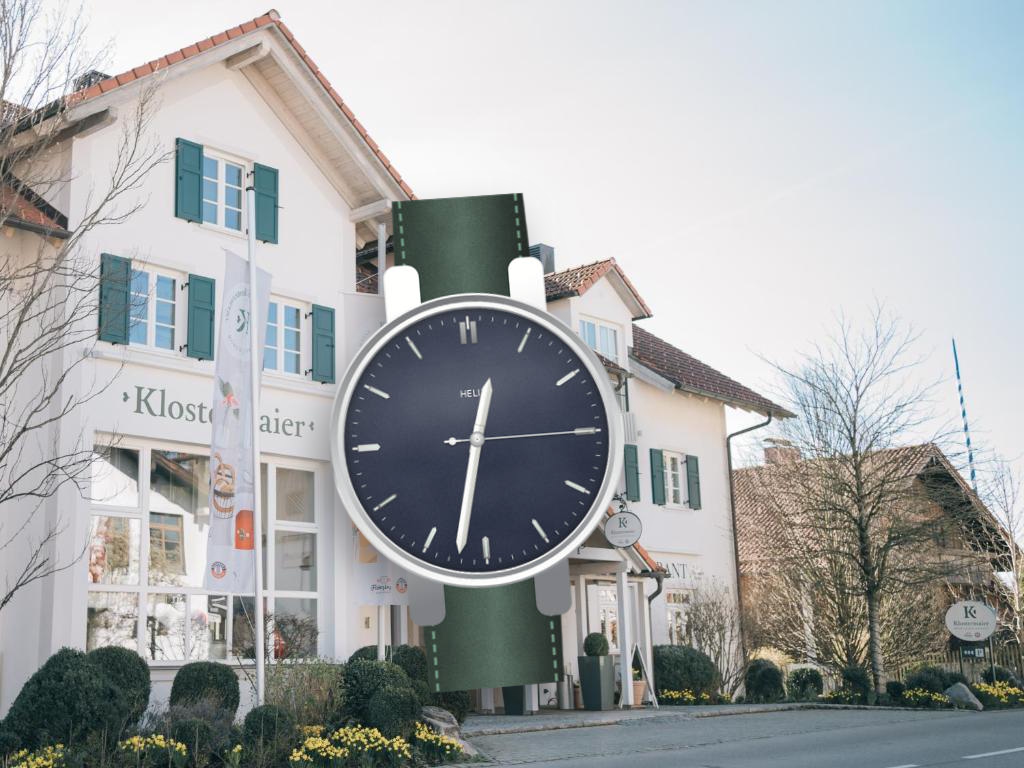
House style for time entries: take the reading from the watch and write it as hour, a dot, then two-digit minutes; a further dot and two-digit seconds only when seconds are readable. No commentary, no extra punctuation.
12.32.15
